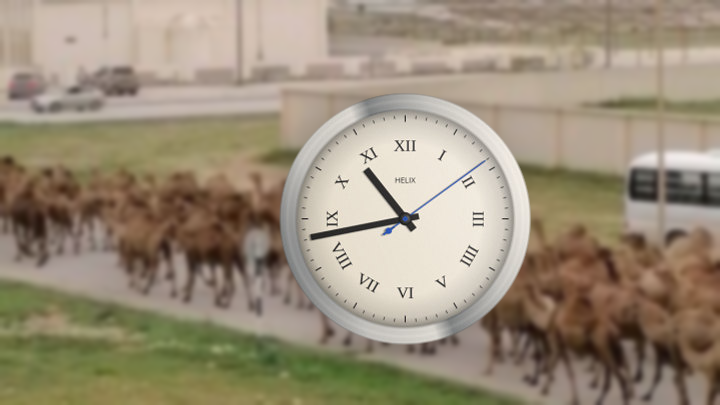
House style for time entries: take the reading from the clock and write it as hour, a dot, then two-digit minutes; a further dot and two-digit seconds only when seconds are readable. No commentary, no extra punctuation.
10.43.09
